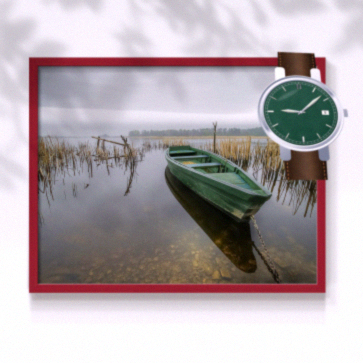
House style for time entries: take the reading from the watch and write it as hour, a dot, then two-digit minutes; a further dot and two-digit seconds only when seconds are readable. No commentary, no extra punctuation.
9.08
